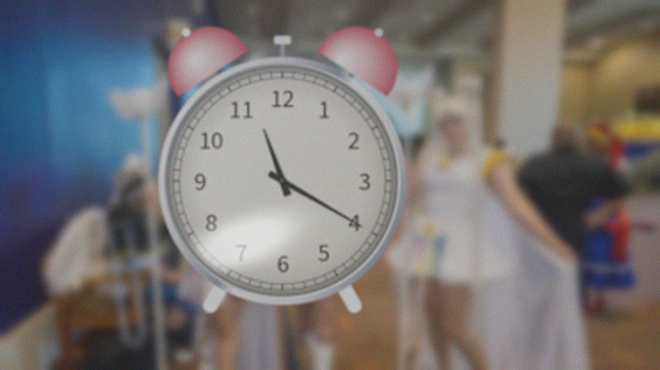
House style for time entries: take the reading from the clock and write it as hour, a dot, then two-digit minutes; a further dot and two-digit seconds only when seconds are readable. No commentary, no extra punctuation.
11.20
